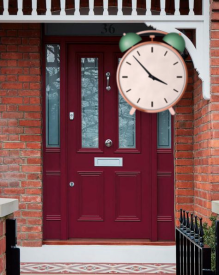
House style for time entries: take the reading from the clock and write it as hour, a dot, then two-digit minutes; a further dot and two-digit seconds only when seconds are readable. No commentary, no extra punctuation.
3.53
